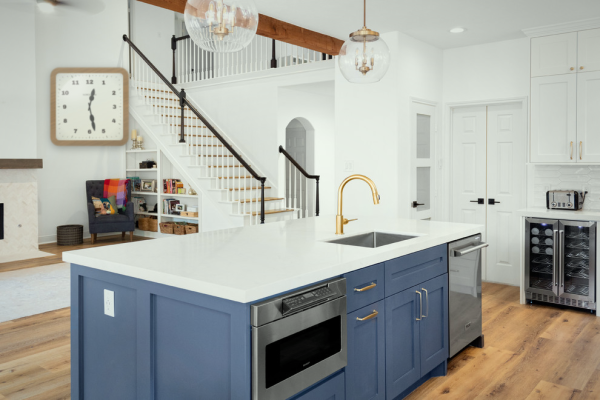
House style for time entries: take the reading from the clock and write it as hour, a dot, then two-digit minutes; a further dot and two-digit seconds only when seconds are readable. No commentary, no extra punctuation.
12.28
